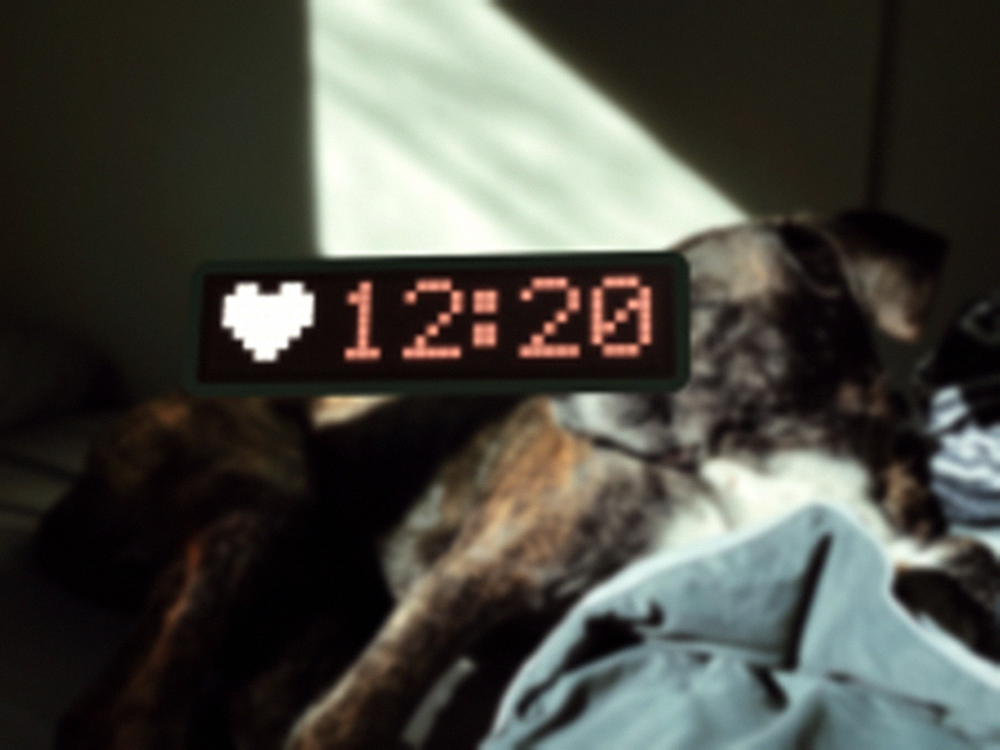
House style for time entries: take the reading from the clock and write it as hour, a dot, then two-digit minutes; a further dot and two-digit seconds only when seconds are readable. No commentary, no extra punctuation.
12.20
